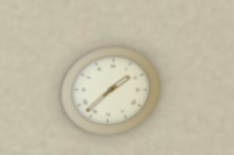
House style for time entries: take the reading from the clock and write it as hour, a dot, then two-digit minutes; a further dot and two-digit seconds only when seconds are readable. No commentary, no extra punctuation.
1.37
